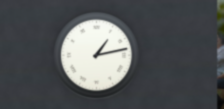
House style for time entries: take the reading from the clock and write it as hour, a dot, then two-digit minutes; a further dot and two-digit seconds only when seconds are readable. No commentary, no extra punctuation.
1.13
